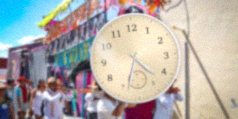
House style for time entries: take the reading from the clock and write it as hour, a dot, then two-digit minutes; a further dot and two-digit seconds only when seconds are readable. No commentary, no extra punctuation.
4.33
